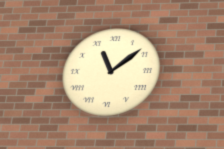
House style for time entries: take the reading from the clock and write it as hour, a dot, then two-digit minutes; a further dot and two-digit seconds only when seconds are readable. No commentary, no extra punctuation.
11.08
